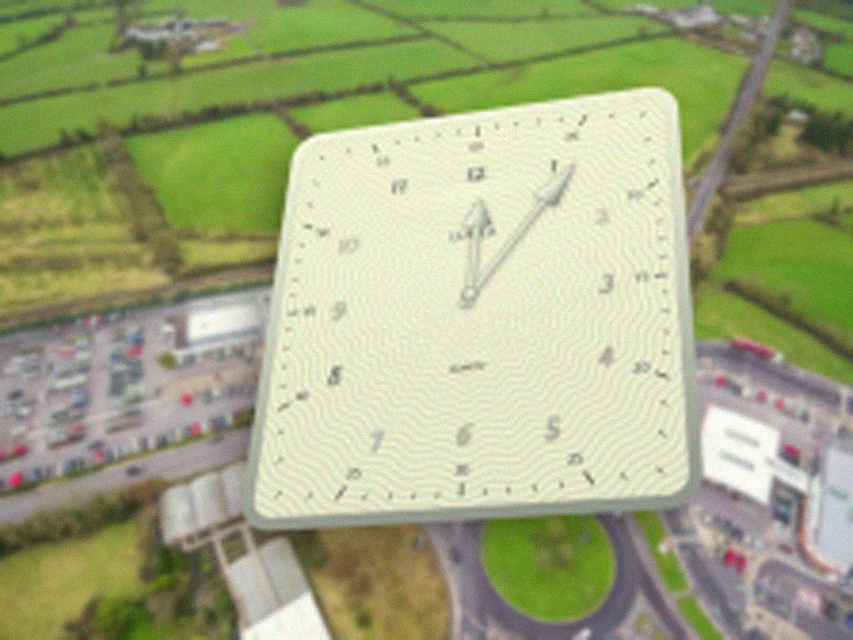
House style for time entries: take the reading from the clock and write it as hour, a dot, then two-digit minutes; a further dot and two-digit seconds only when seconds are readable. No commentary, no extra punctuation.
12.06
